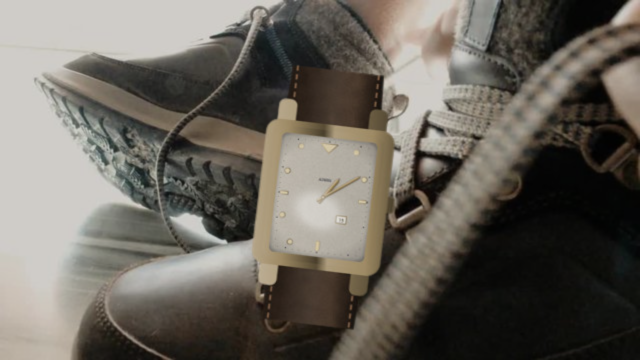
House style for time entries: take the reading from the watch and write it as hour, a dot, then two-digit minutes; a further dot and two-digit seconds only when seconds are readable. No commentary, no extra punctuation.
1.09
